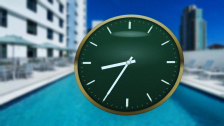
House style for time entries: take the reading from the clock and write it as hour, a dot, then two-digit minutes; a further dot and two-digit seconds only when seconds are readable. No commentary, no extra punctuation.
8.35
